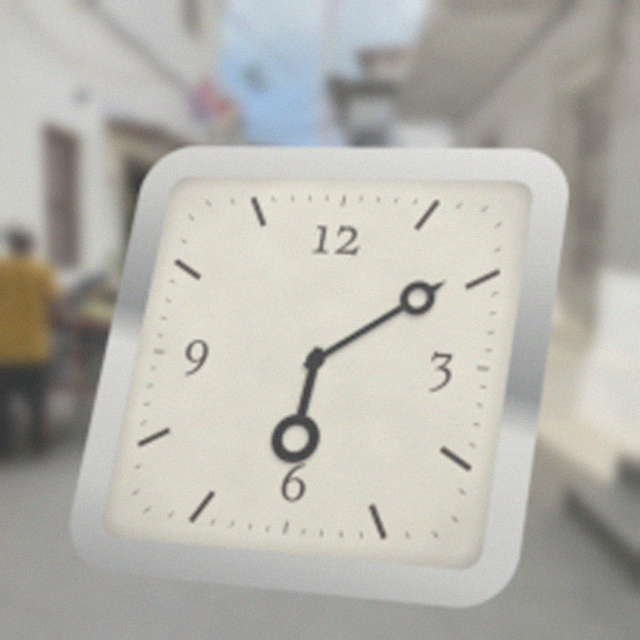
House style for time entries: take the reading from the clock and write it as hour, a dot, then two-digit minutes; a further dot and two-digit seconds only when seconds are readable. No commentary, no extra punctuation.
6.09
